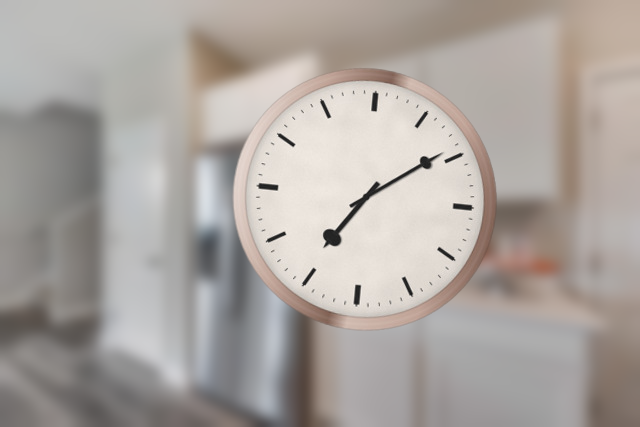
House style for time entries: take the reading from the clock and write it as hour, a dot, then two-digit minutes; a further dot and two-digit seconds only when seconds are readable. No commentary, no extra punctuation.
7.09
